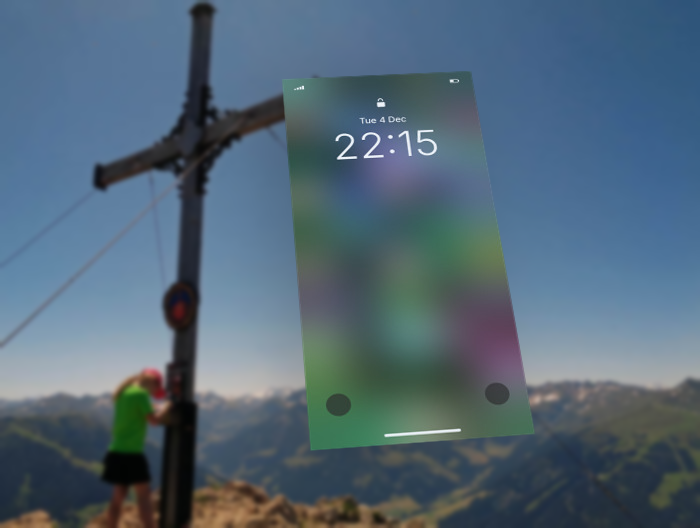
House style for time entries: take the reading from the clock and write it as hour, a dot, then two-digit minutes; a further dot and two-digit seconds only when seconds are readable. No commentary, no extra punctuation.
22.15
